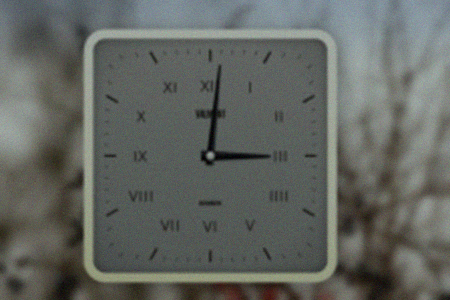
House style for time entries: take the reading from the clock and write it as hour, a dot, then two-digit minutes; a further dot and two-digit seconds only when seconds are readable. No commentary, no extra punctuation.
3.01
